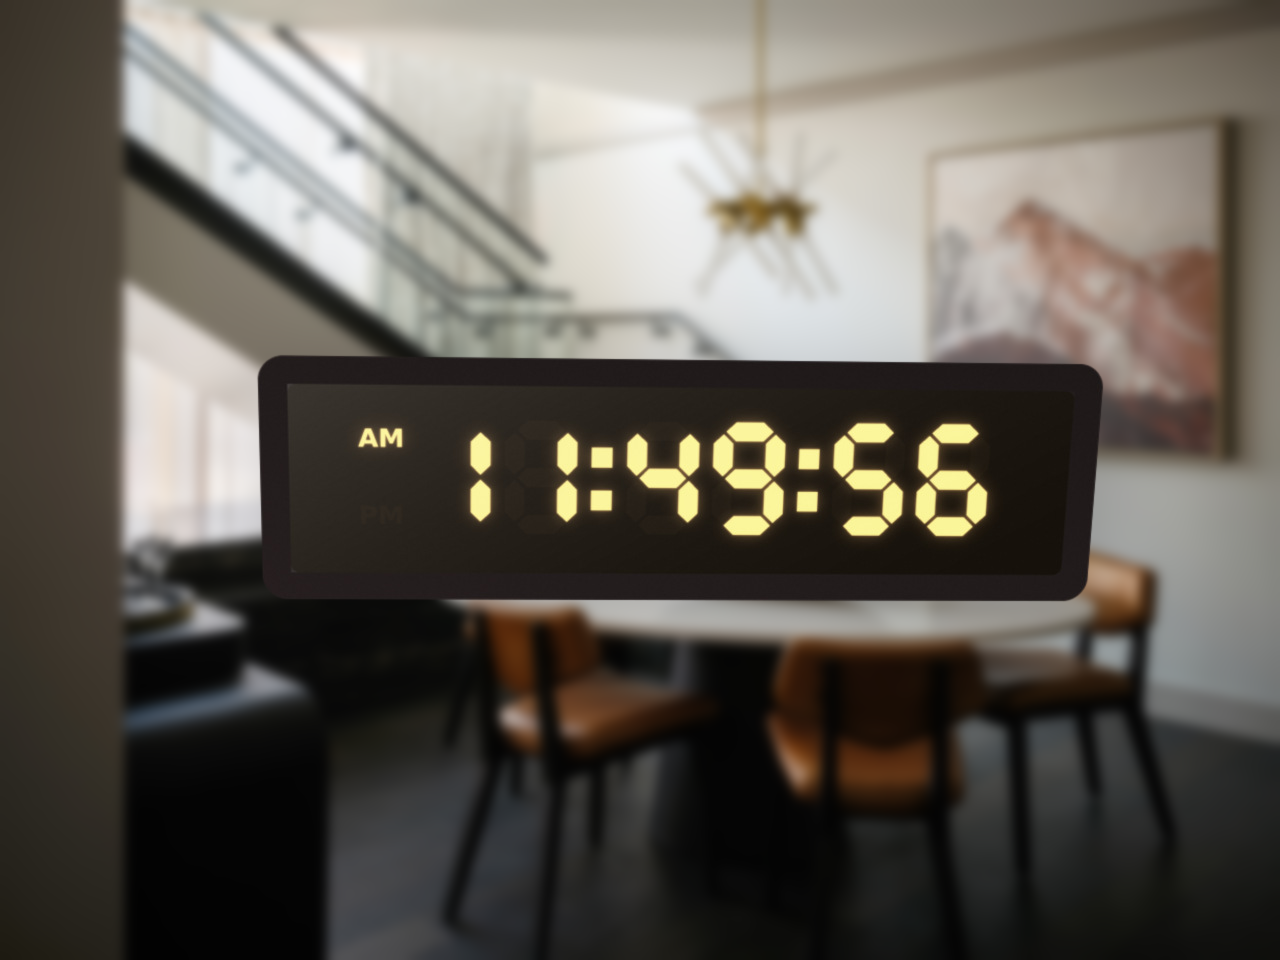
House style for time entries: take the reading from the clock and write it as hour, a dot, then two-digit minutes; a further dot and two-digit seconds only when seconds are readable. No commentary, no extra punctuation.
11.49.56
